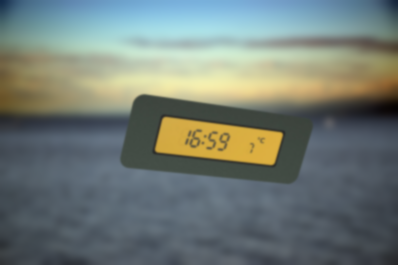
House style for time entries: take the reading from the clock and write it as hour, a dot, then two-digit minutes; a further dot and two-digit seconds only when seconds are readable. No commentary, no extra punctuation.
16.59
